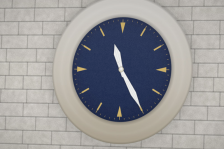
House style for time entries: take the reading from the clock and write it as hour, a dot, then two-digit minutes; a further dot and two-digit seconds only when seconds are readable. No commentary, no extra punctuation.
11.25
